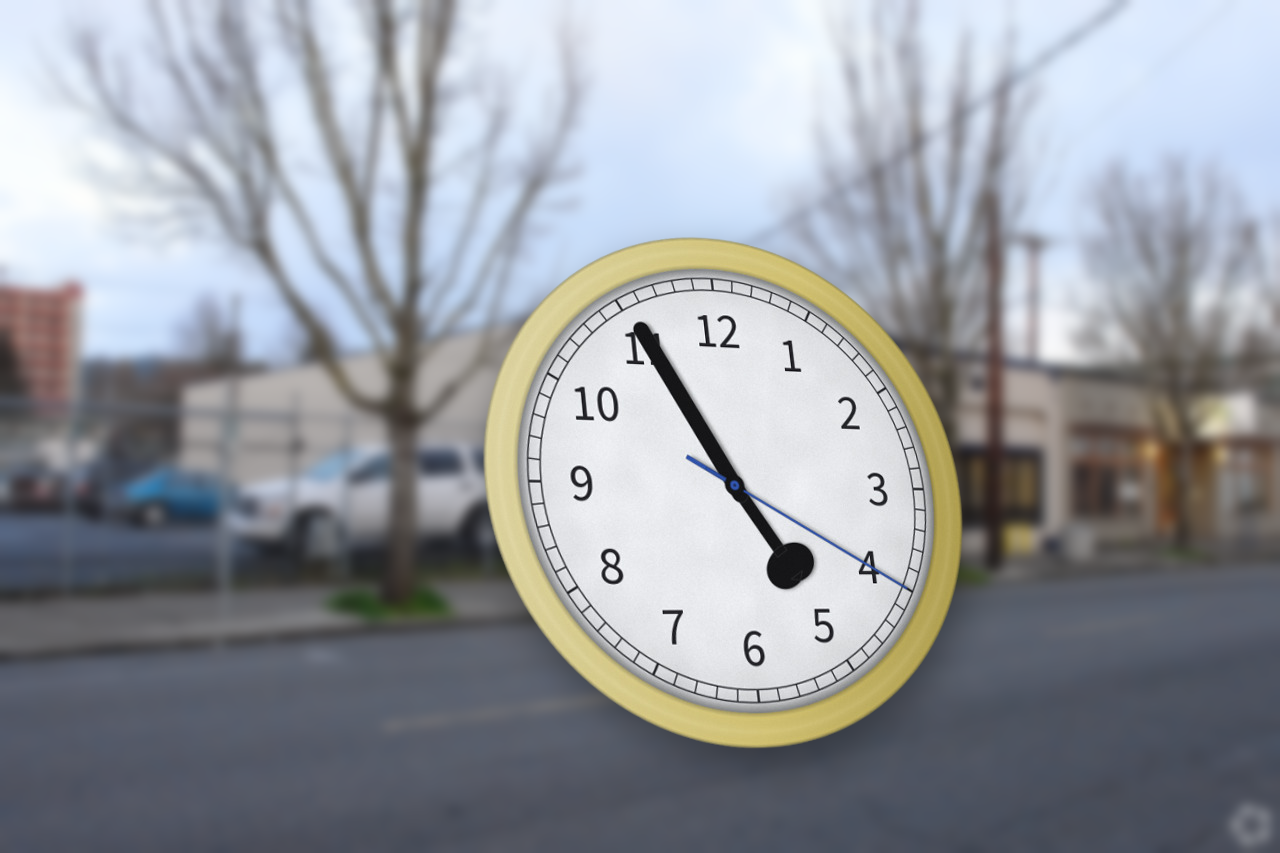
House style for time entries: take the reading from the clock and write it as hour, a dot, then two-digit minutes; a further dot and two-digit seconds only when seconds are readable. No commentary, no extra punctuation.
4.55.20
